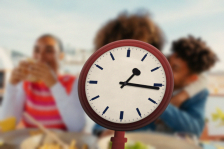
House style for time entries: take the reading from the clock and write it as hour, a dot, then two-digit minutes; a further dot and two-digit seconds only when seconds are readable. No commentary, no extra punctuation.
1.16
